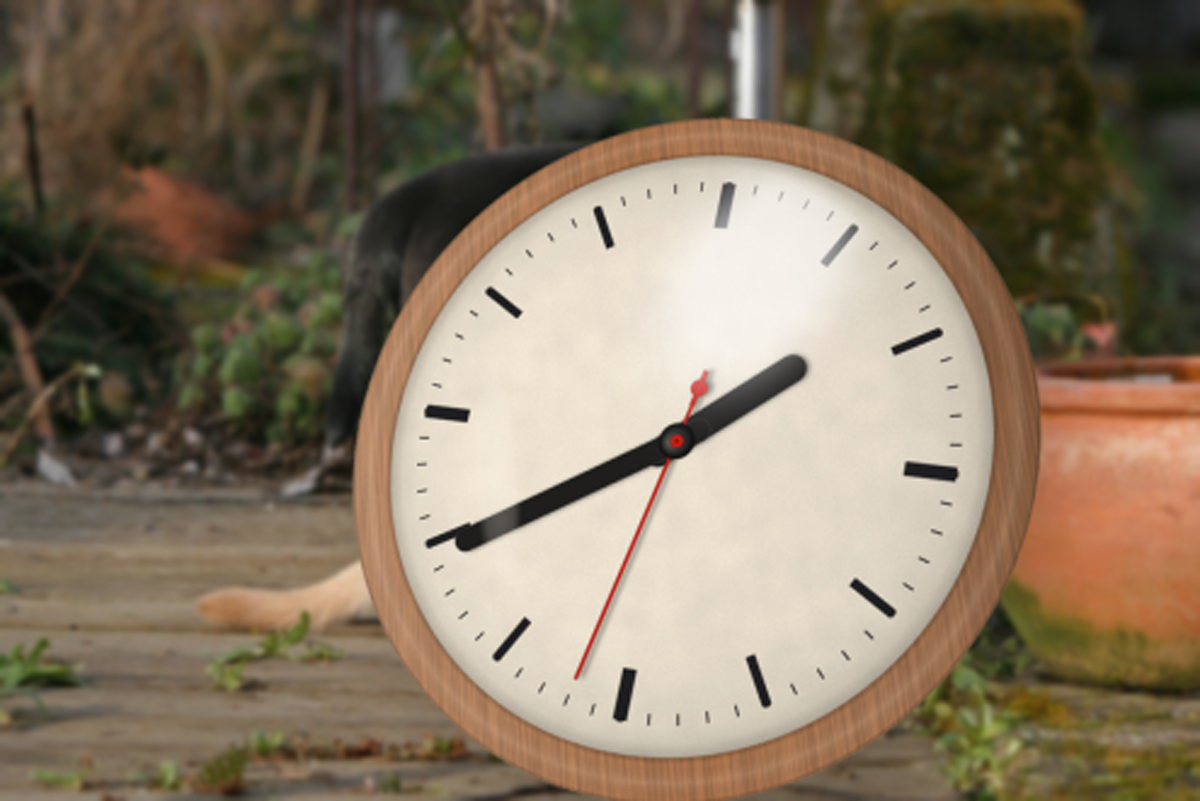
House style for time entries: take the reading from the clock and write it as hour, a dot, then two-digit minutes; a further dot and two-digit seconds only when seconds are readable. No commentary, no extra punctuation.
1.39.32
